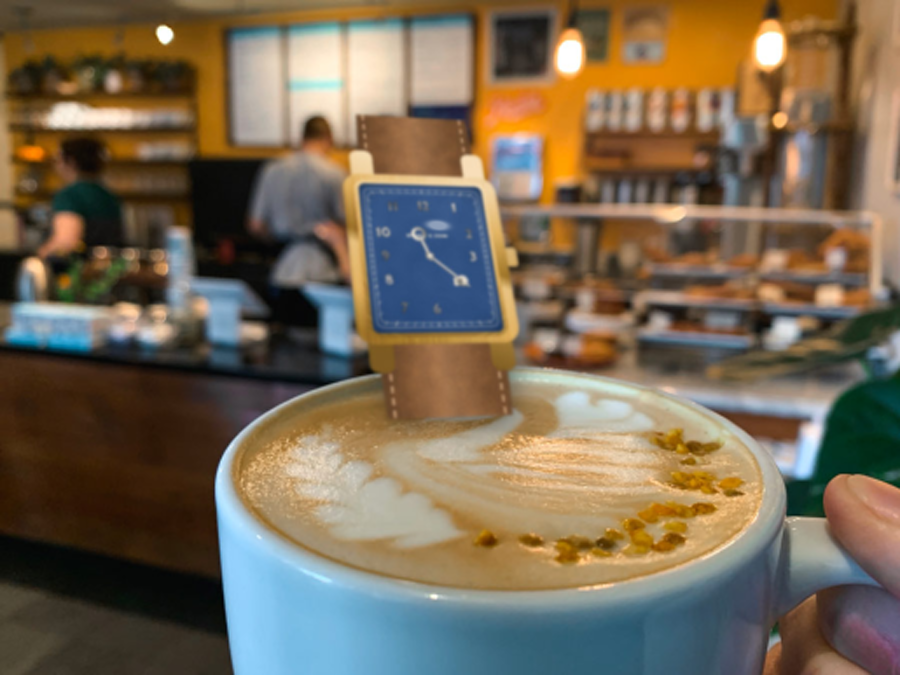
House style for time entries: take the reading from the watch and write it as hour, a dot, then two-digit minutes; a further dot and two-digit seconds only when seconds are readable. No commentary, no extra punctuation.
11.22
